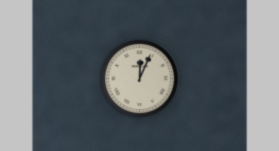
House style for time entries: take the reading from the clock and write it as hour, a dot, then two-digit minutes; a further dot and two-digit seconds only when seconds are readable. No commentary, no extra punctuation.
12.04
